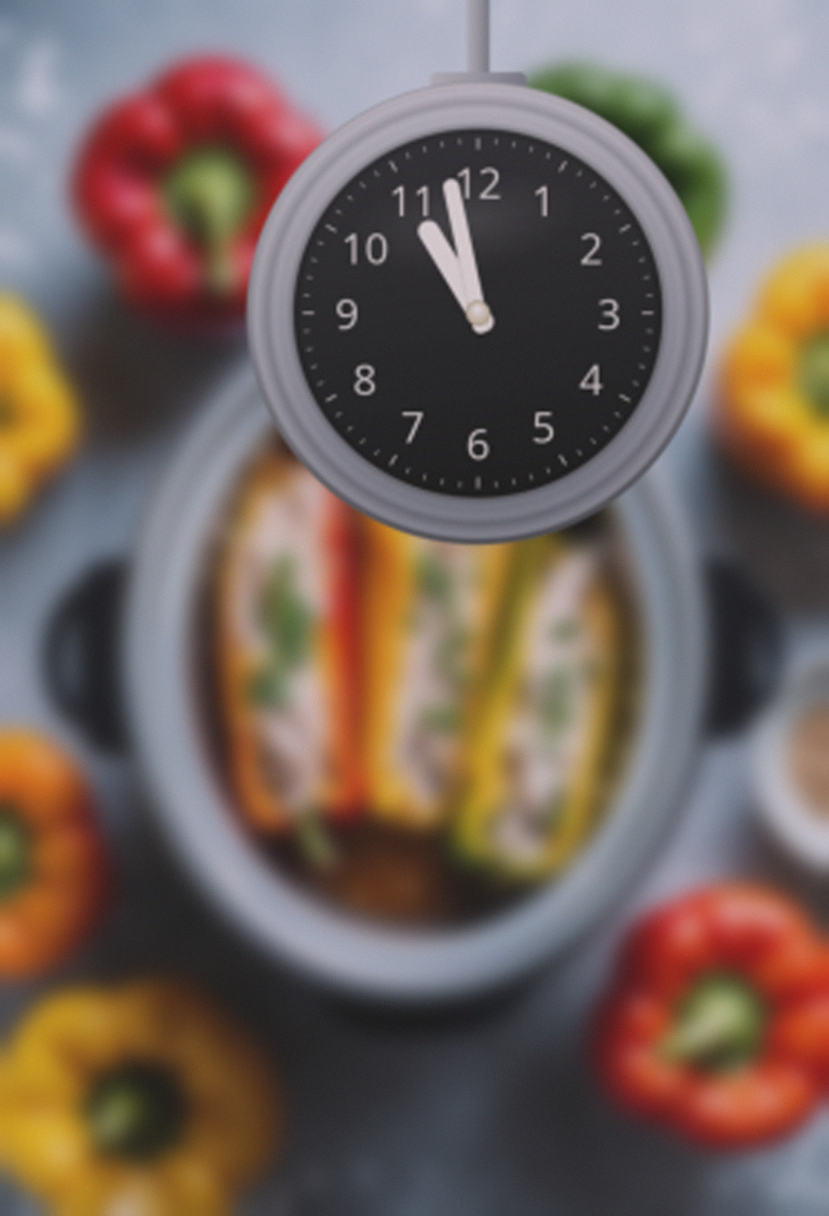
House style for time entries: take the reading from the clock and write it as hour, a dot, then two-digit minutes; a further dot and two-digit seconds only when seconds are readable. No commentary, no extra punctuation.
10.58
